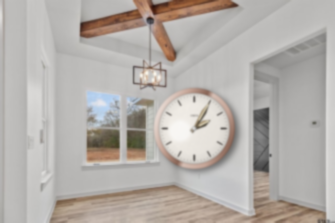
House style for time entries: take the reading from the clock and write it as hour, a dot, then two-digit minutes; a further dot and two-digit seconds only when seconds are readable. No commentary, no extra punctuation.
2.05
